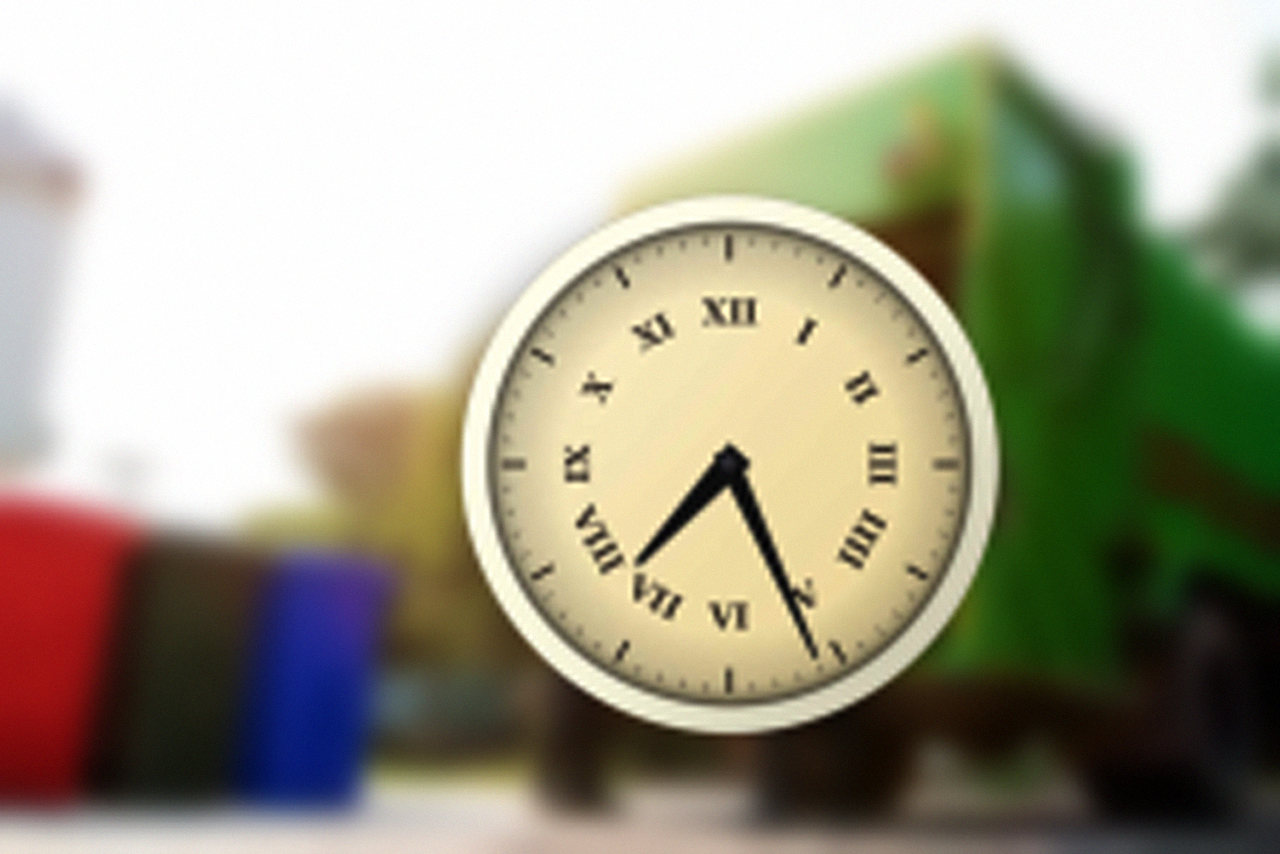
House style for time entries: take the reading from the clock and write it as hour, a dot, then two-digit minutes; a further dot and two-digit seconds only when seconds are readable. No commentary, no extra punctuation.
7.26
